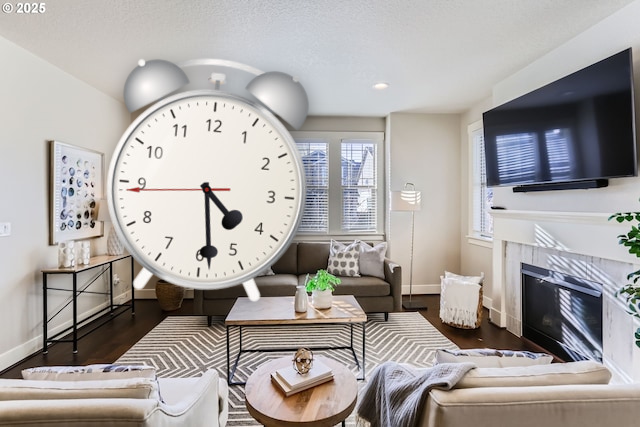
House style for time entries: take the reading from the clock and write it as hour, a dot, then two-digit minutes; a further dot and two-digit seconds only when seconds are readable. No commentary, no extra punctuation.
4.28.44
